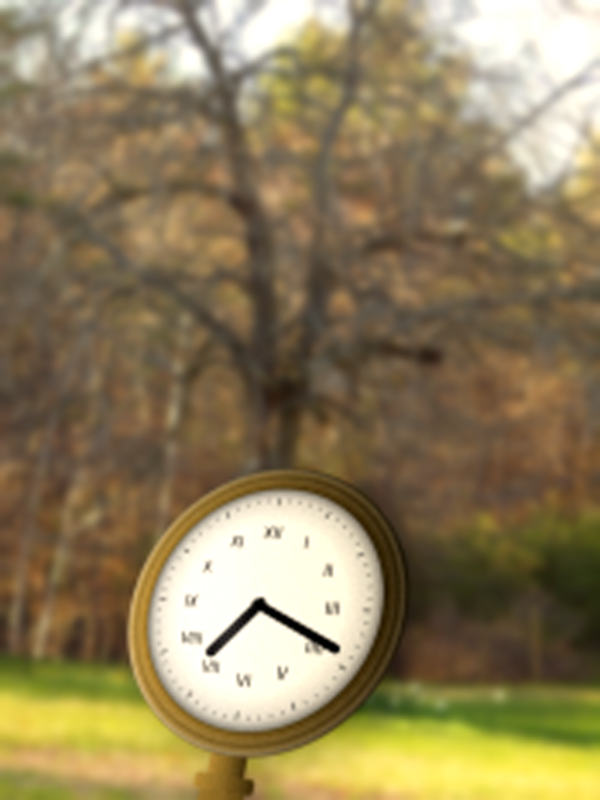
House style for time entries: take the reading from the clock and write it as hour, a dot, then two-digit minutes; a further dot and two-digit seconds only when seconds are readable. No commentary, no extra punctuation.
7.19
